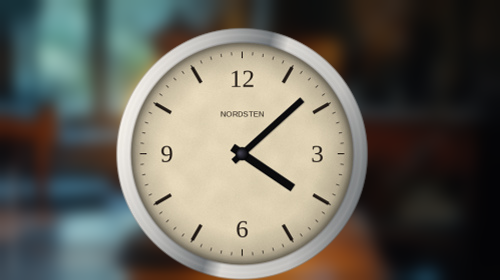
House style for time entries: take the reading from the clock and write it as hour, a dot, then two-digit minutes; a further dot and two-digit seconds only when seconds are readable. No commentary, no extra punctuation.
4.08
